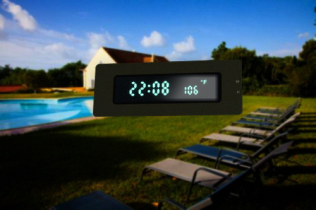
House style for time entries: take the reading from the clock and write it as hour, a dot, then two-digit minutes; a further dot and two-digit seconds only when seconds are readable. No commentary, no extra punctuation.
22.08
